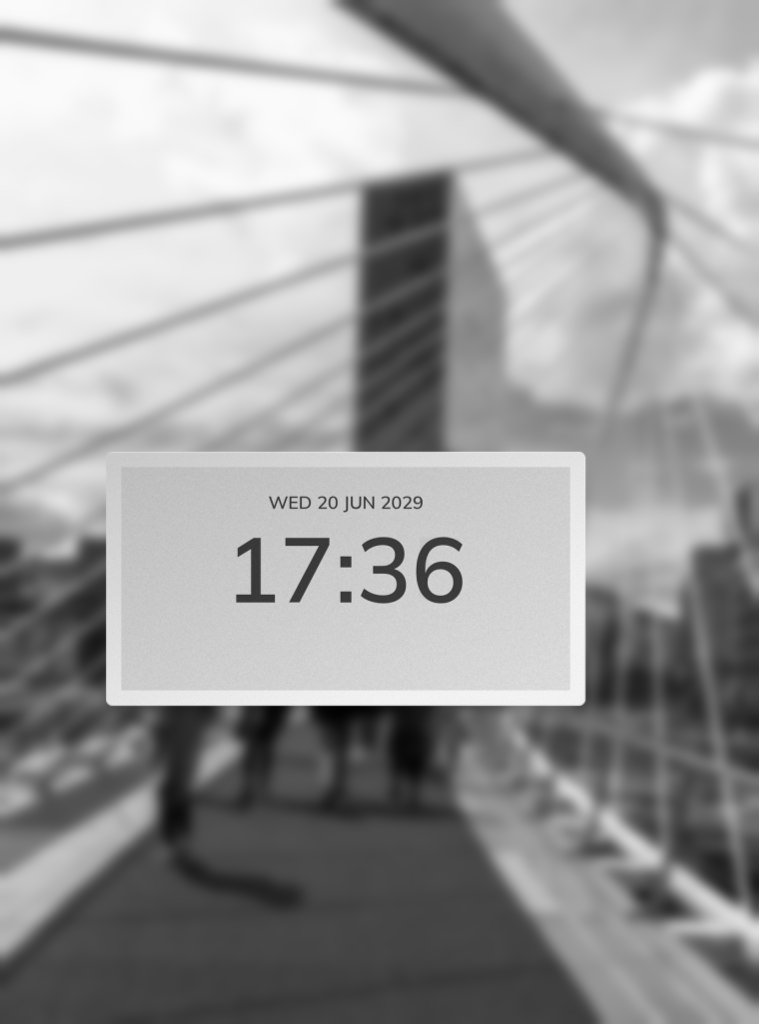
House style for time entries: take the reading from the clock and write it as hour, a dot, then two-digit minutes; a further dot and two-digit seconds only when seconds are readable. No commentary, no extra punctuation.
17.36
